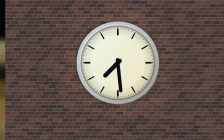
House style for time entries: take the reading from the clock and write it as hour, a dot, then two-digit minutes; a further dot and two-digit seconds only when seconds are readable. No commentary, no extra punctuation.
7.29
